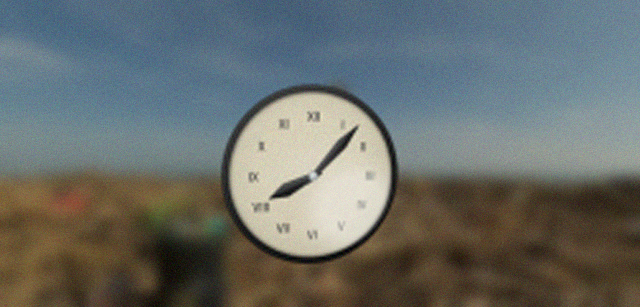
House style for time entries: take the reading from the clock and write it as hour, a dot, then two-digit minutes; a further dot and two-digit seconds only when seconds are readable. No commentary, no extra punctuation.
8.07
